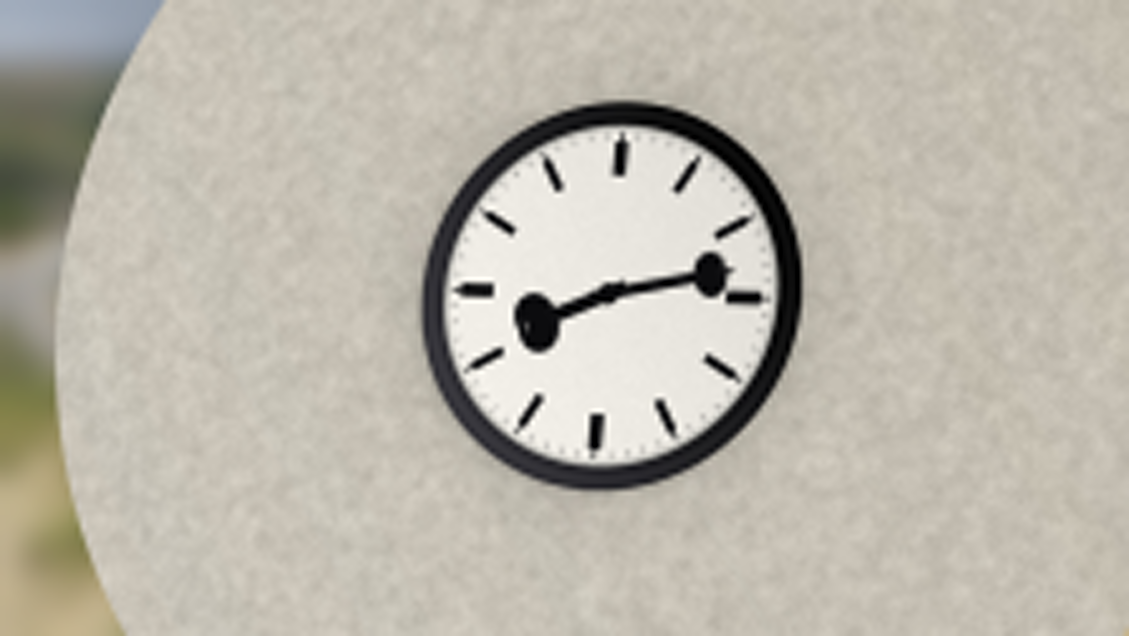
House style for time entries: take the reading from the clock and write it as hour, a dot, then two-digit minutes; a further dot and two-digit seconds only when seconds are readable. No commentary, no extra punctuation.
8.13
